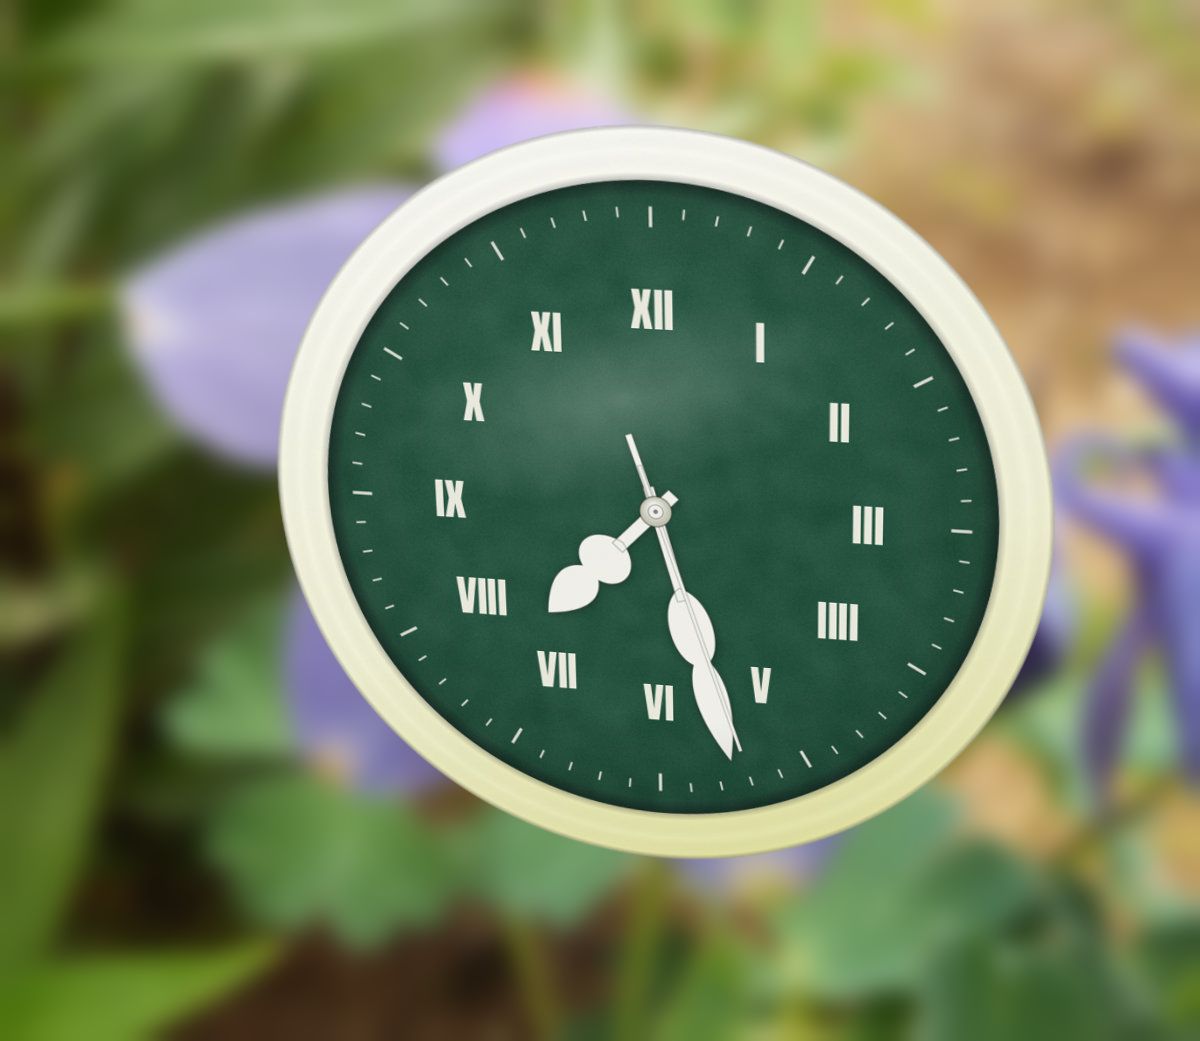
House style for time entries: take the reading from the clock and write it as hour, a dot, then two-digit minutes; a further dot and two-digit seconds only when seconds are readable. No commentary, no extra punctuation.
7.27.27
